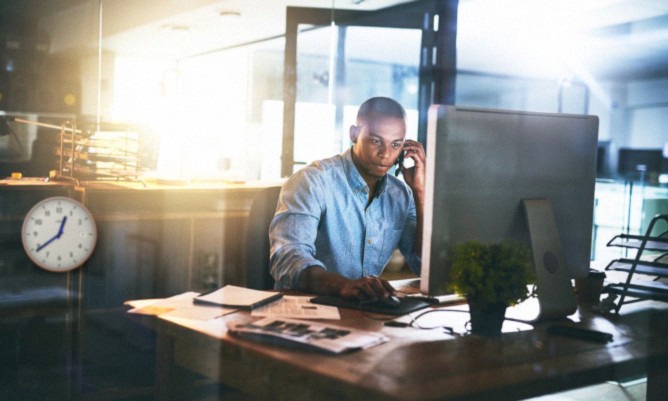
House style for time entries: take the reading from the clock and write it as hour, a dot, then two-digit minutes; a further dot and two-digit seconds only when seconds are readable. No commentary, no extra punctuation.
12.39
